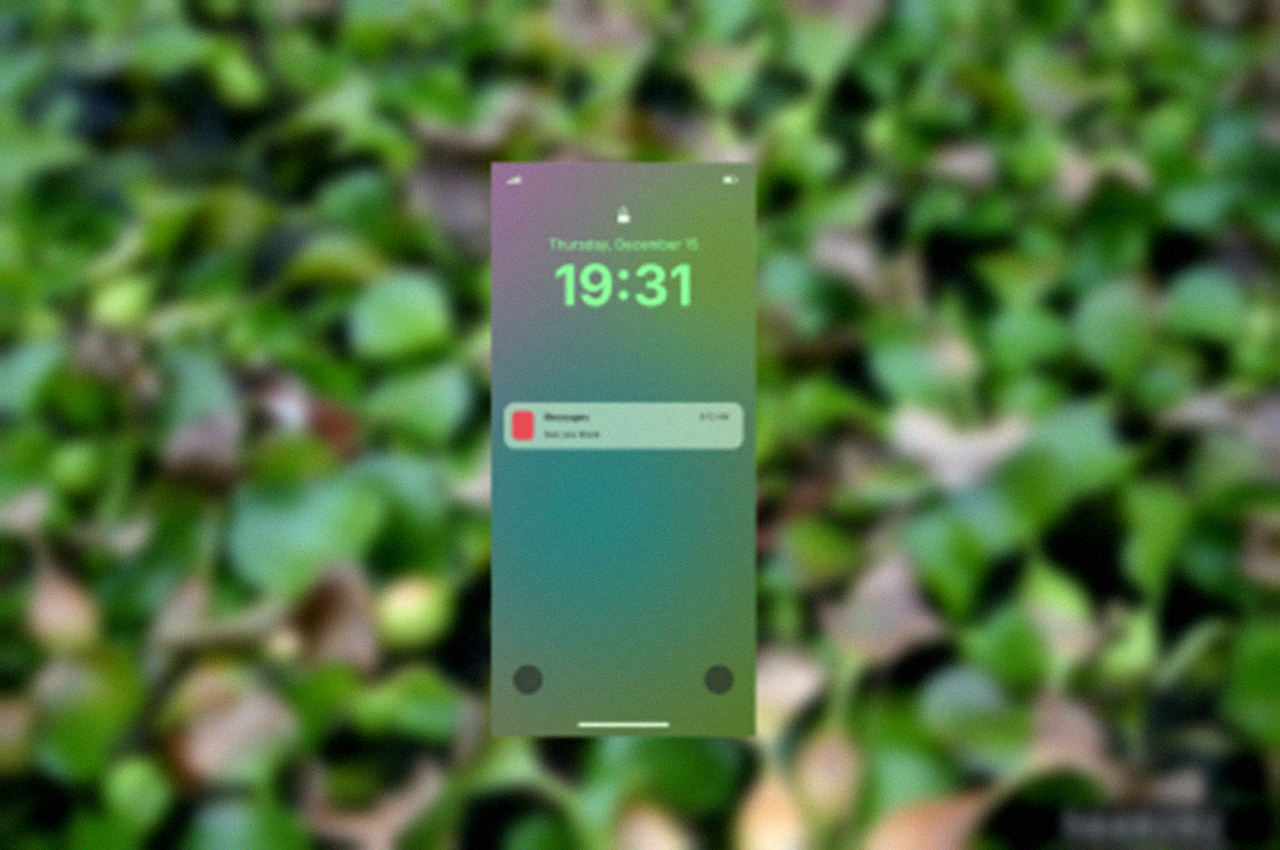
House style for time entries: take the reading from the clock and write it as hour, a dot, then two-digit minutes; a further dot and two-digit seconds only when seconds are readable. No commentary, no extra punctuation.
19.31
